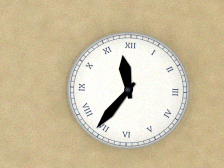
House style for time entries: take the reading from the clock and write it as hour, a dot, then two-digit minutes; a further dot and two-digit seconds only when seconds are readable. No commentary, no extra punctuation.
11.36
